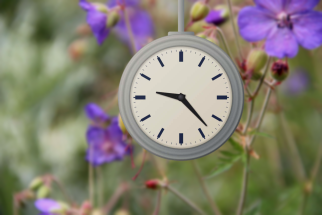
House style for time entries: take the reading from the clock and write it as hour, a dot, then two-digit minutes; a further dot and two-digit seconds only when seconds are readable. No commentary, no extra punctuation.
9.23
